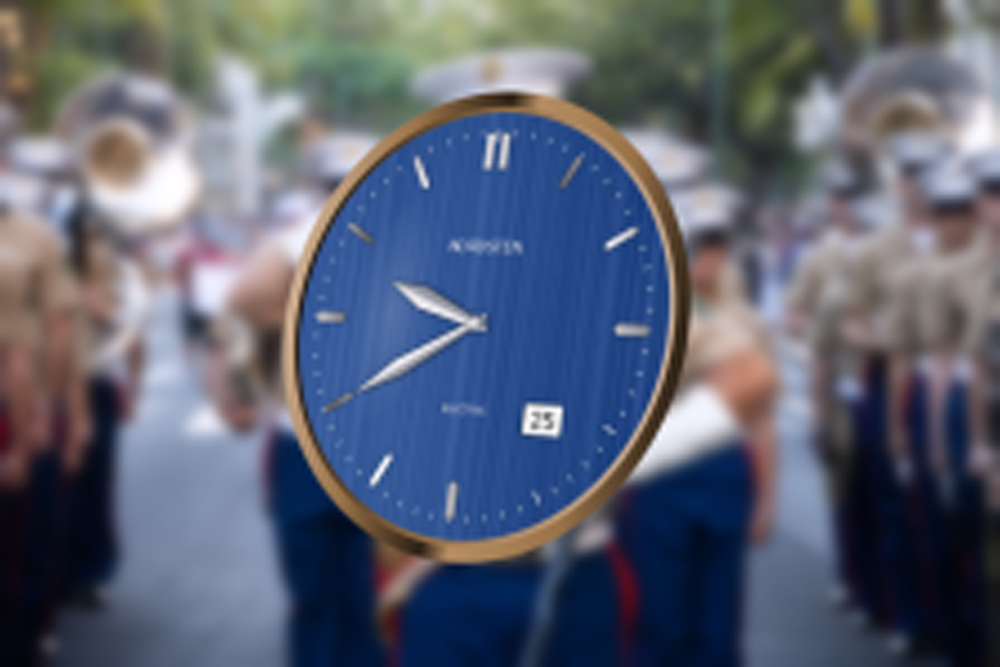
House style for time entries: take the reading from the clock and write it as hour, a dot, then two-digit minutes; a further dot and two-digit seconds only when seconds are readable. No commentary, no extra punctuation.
9.40
